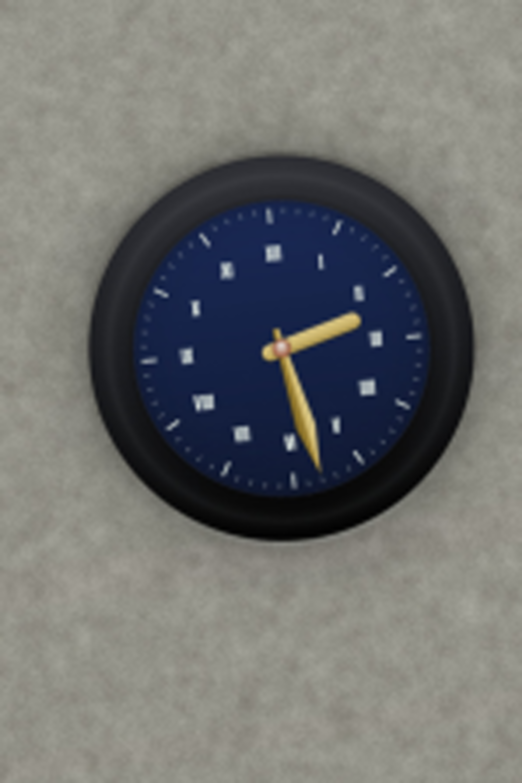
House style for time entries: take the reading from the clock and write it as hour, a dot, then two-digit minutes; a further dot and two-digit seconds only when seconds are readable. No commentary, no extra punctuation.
2.28
